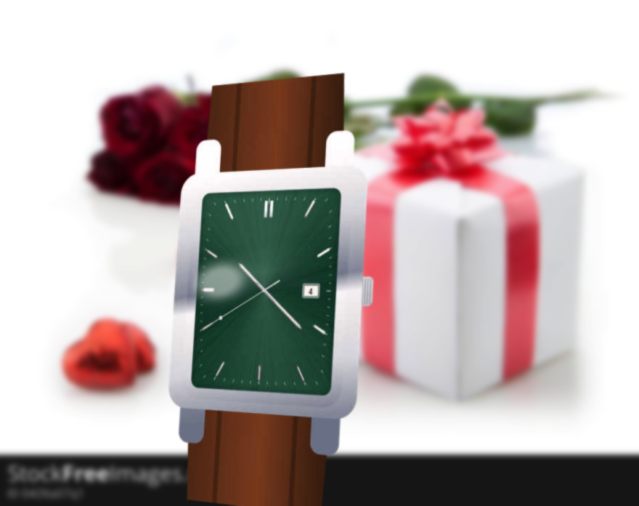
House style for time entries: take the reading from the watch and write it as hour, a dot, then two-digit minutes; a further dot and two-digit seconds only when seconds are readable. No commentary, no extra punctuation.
10.21.40
